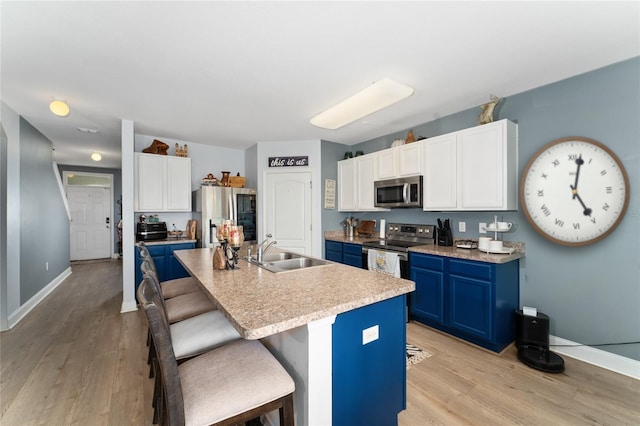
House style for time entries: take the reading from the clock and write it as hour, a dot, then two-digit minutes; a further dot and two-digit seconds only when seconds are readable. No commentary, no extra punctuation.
5.02
